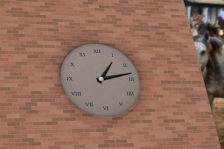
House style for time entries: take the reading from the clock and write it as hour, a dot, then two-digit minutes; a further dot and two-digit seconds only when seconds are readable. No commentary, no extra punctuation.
1.13
